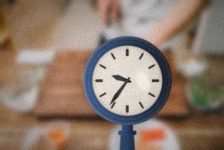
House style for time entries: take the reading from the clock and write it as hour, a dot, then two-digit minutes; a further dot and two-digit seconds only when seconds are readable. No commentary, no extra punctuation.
9.36
